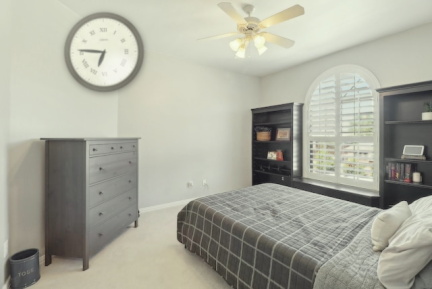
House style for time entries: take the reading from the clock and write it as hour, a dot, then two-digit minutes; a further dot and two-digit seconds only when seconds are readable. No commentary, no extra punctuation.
6.46
